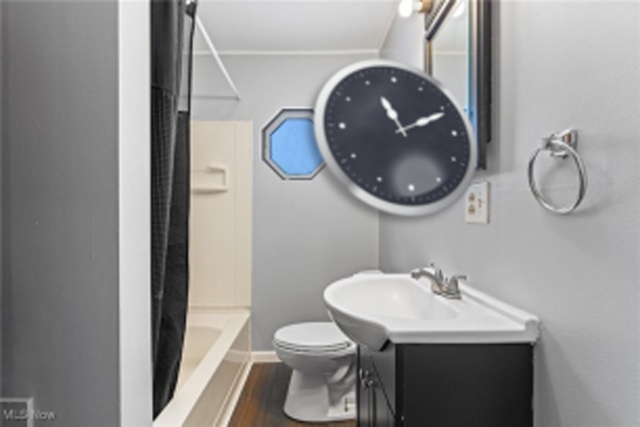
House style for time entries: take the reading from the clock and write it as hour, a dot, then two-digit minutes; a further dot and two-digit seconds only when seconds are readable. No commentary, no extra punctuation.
11.11
